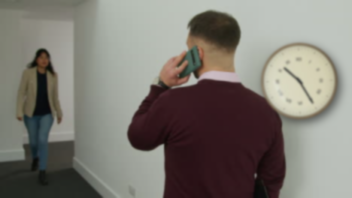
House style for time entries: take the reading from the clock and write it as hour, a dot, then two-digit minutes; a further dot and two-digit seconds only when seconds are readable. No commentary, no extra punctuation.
10.25
